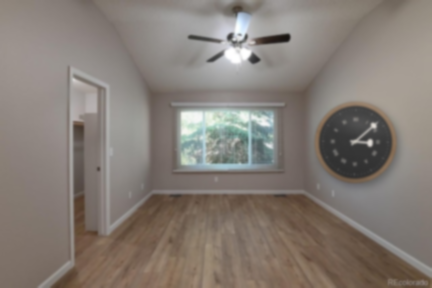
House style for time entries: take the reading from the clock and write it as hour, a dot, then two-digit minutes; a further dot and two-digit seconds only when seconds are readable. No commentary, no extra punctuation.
3.08
